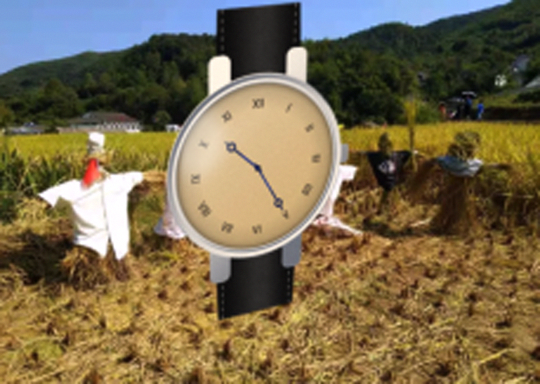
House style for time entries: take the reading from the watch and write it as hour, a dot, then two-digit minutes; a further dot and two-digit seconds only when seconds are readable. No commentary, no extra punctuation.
10.25
